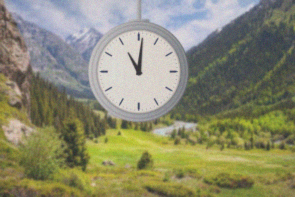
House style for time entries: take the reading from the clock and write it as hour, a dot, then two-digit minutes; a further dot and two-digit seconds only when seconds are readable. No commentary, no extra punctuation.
11.01
